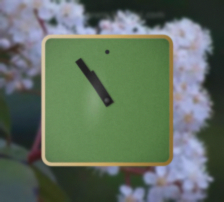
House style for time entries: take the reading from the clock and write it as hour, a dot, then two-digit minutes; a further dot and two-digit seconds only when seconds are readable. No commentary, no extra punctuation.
10.54
